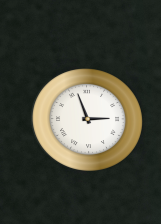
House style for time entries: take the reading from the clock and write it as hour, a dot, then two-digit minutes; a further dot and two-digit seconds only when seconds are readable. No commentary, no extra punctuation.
2.57
